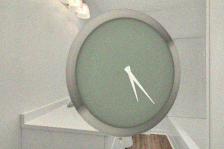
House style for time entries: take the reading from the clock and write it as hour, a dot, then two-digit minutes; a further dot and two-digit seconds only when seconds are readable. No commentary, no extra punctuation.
5.23
